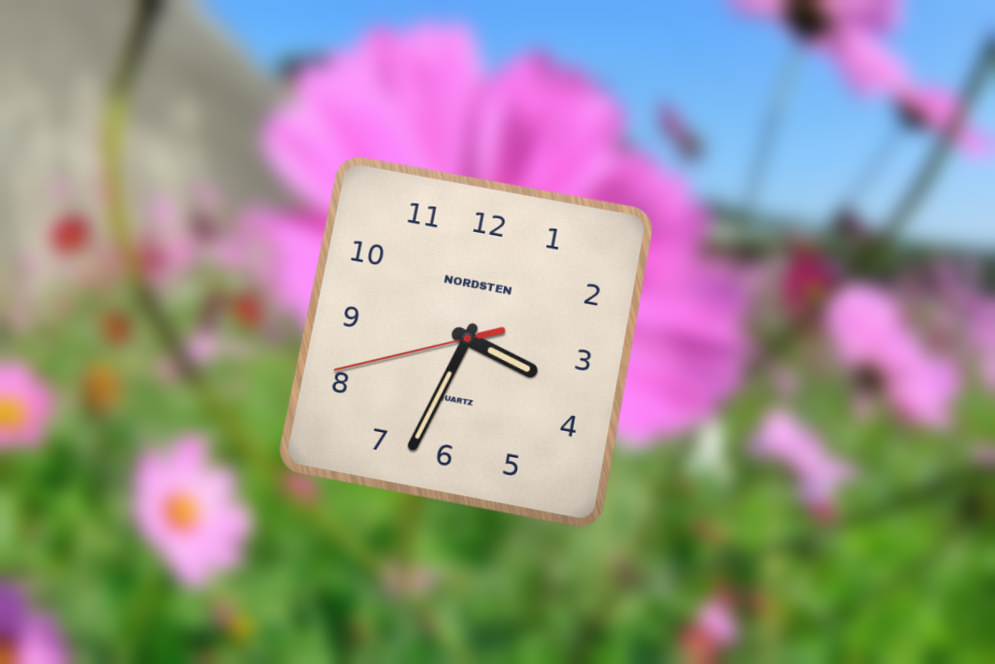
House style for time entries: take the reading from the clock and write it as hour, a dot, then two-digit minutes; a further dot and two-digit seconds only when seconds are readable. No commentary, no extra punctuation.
3.32.41
